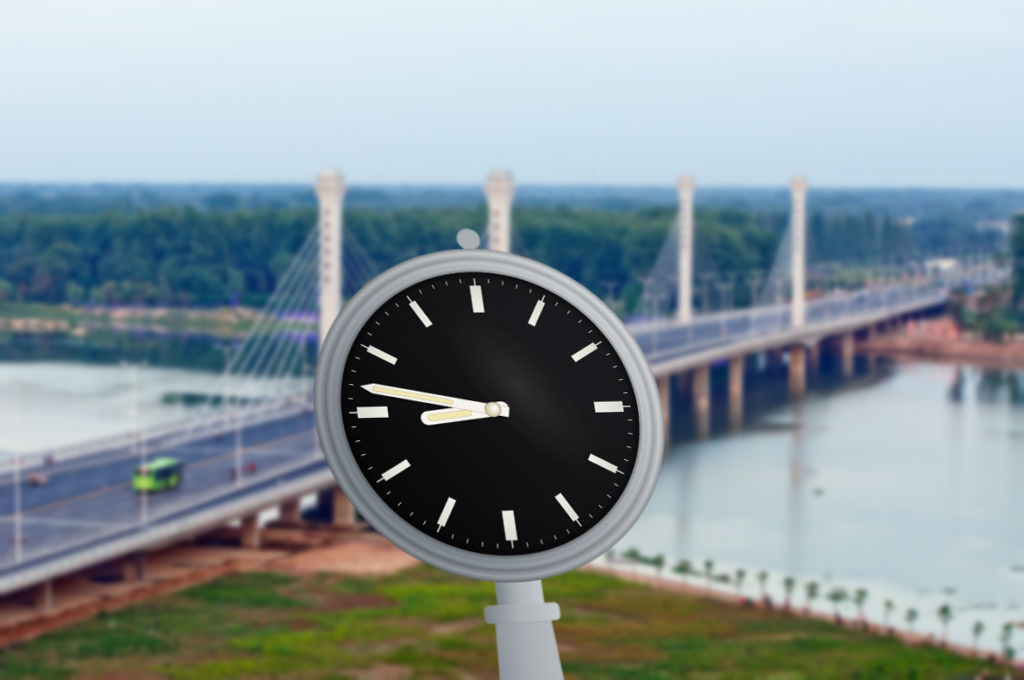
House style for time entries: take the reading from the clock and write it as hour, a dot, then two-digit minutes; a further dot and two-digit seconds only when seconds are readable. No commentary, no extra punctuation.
8.47
